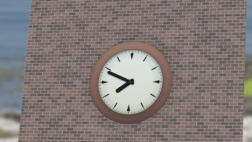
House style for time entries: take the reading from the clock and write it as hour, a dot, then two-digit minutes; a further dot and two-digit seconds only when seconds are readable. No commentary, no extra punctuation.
7.49
